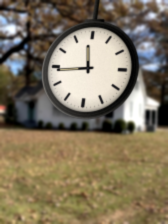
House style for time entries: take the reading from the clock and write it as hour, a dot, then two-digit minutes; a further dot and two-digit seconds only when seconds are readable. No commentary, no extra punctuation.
11.44
